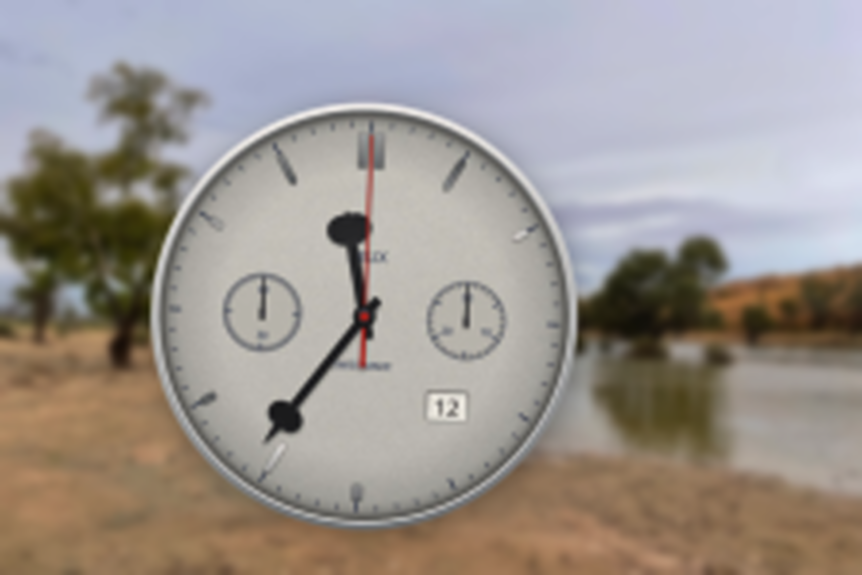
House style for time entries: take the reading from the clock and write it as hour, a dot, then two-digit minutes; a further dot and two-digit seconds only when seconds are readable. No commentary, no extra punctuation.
11.36
